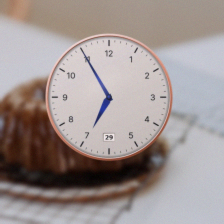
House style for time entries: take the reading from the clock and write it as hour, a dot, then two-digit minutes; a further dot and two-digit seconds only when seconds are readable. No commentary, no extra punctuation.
6.55
